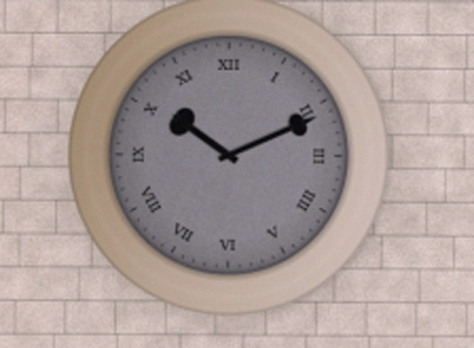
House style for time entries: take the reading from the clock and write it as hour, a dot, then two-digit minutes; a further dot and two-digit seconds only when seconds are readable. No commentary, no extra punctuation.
10.11
